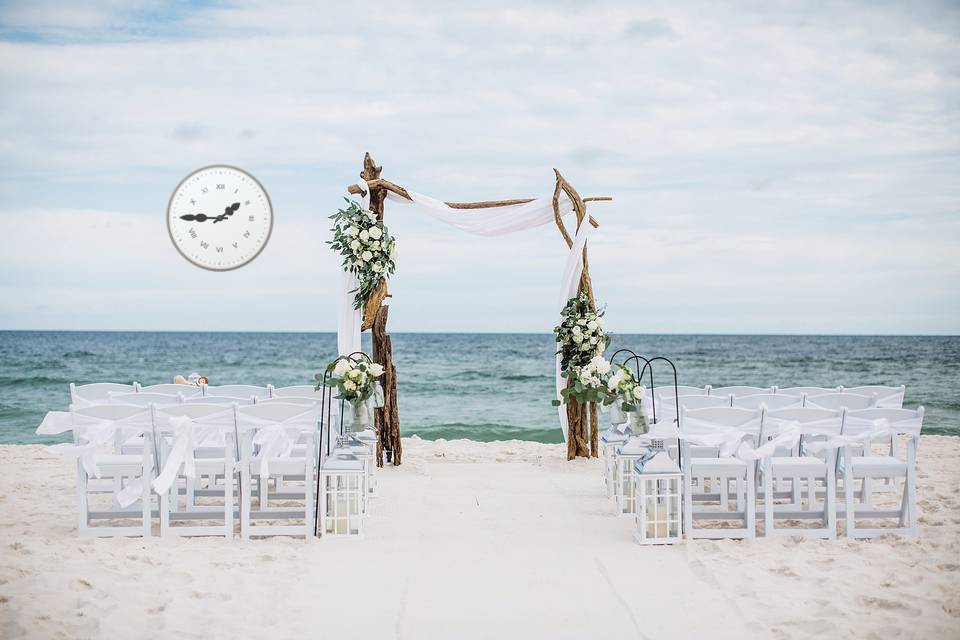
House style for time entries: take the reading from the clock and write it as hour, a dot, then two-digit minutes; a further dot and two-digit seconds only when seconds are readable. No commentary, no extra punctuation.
1.45
